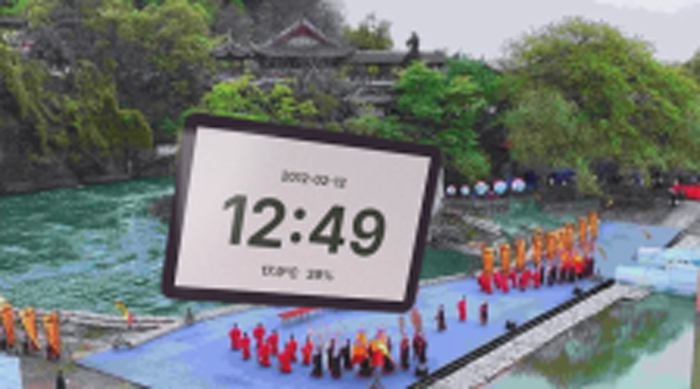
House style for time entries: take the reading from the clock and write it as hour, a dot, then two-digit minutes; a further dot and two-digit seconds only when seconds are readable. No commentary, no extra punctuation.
12.49
